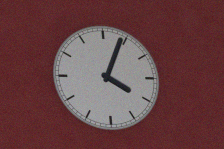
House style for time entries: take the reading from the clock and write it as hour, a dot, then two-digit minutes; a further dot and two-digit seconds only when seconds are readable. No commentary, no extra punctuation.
4.04
